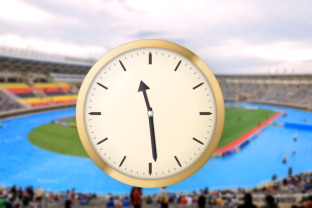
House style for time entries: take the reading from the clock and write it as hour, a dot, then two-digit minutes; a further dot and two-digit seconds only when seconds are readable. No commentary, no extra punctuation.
11.29
